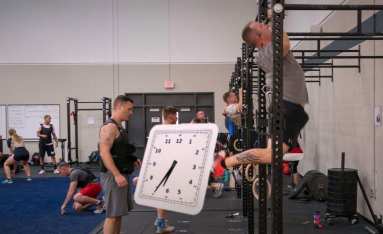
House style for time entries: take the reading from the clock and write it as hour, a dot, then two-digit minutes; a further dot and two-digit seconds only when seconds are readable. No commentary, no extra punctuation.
6.35
